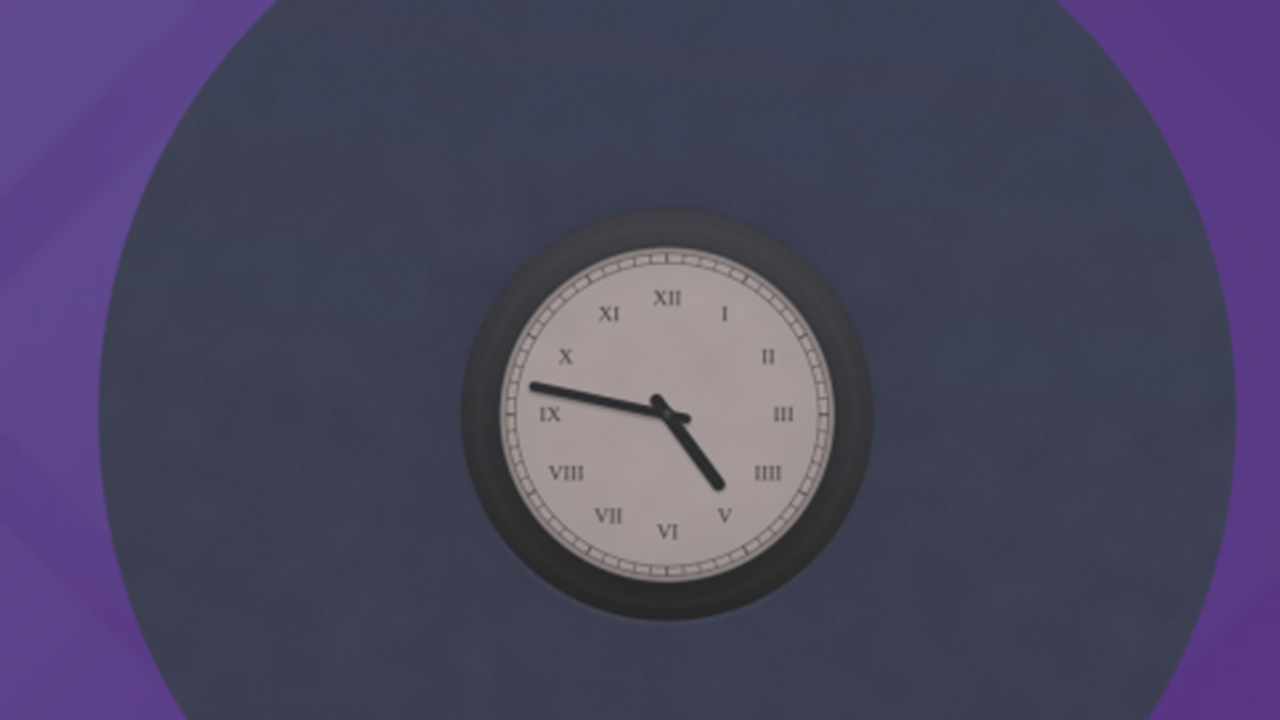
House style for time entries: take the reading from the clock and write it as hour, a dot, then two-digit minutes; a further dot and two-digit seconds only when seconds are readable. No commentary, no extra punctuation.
4.47
